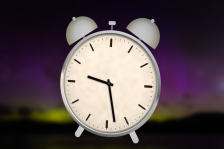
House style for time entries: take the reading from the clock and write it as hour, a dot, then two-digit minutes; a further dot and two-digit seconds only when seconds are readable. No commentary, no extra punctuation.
9.28
